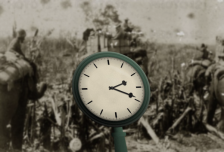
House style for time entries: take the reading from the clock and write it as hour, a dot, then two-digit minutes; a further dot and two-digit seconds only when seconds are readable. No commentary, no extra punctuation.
2.19
